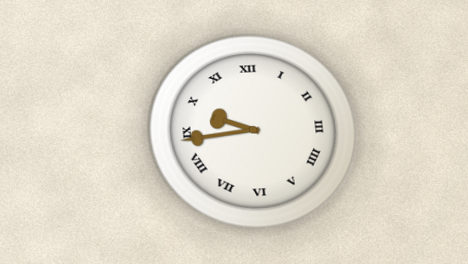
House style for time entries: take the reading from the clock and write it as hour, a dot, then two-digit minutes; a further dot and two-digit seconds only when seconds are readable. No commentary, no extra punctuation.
9.44
